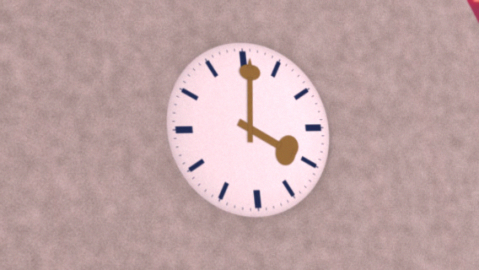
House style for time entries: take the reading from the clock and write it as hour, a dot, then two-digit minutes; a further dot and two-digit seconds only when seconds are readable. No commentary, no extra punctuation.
4.01
